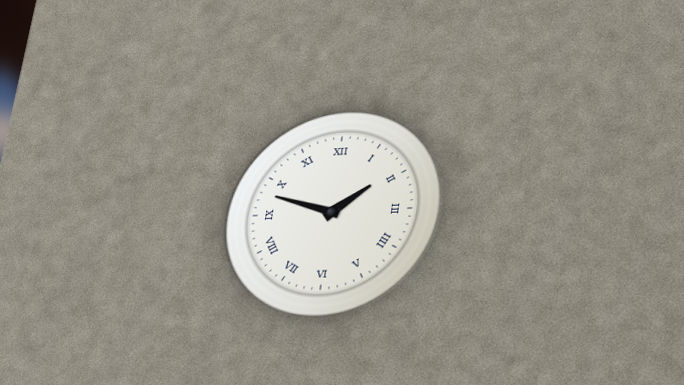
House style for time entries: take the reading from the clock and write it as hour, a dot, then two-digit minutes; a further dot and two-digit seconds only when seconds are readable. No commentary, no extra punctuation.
1.48
